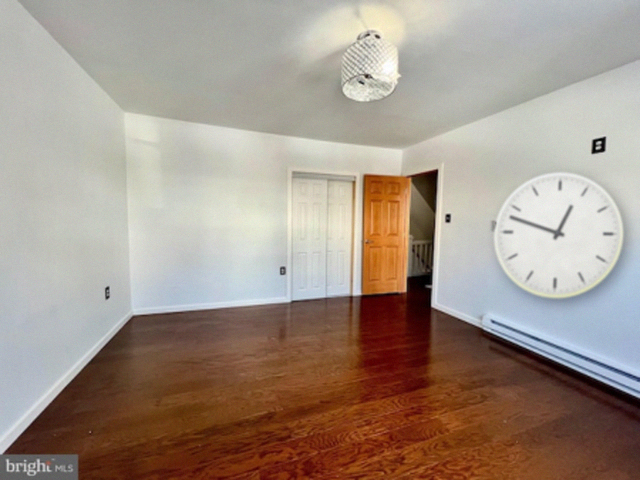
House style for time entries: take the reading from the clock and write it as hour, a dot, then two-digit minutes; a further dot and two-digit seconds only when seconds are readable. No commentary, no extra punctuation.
12.48
